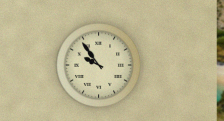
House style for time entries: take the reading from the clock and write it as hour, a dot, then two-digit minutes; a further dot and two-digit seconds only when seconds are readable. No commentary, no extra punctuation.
9.54
